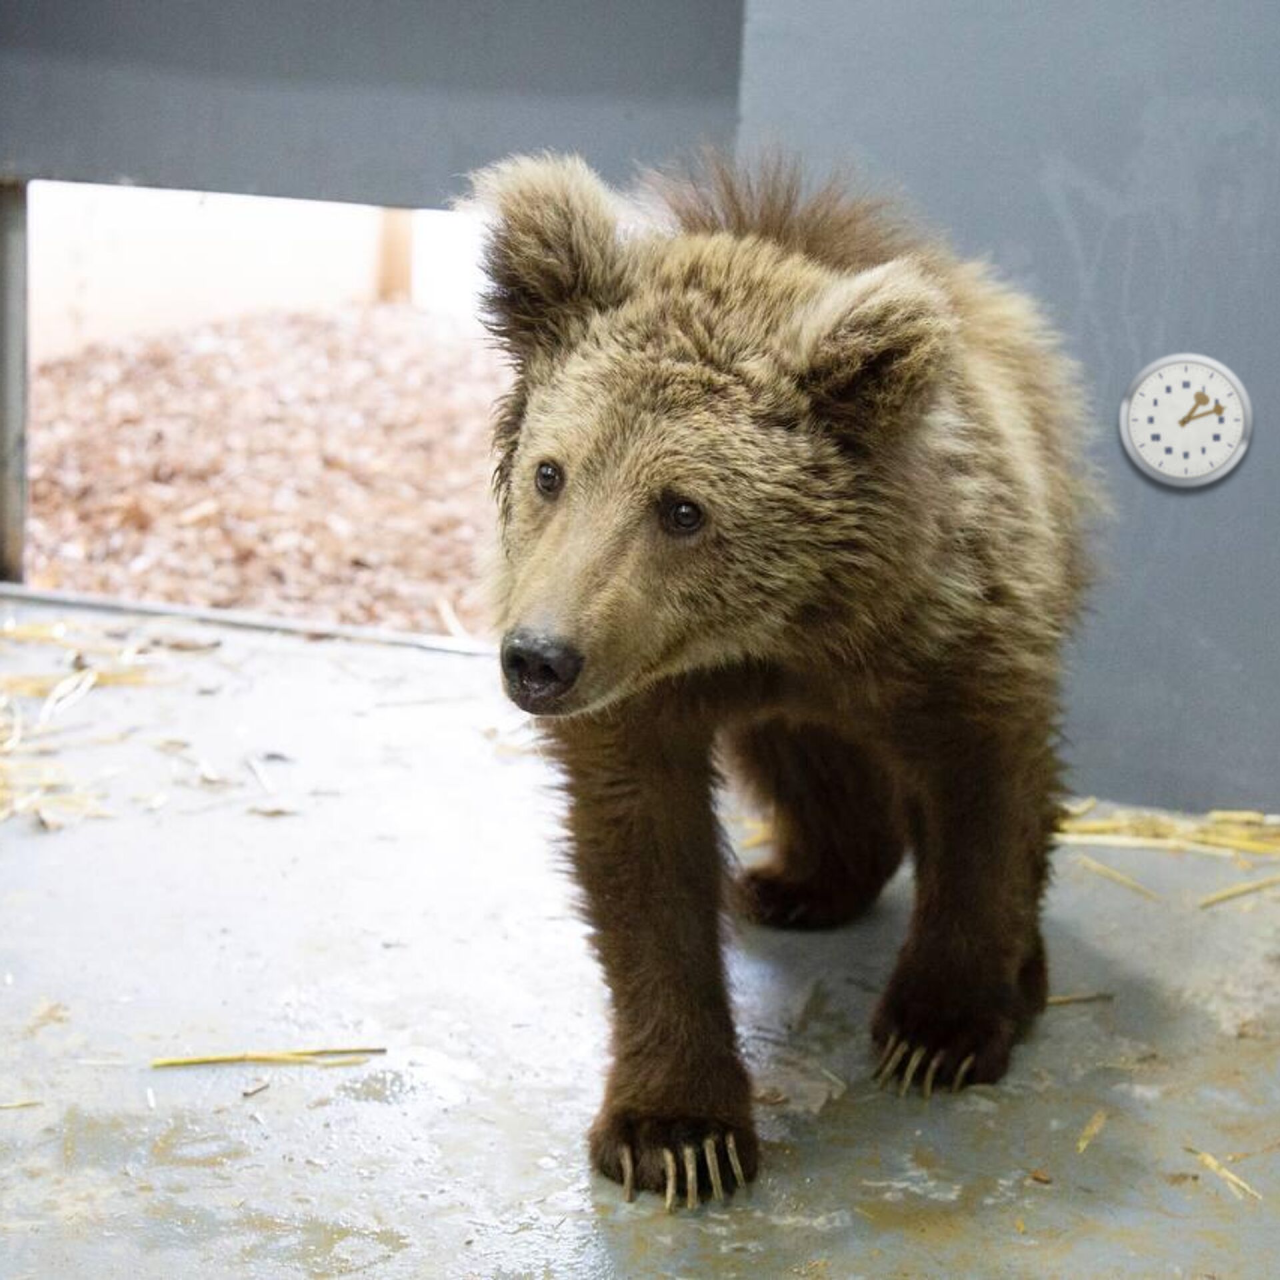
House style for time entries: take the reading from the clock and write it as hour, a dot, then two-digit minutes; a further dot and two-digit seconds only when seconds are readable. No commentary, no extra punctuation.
1.12
